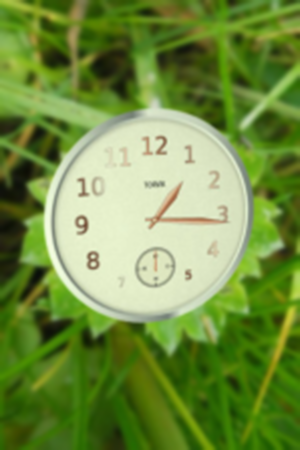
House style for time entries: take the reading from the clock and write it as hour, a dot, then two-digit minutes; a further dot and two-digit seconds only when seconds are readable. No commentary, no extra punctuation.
1.16
